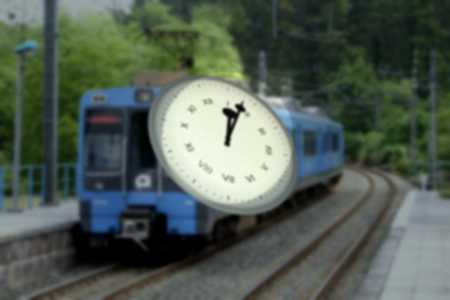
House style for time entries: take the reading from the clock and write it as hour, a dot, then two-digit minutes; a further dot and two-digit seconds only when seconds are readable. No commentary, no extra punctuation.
1.08
